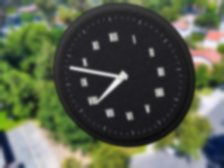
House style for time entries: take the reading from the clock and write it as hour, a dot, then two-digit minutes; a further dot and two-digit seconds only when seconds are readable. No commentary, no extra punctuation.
7.48
